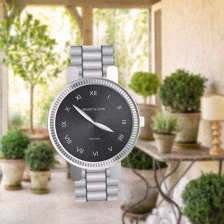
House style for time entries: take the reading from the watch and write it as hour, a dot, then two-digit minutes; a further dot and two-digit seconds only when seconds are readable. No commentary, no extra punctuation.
3.52
